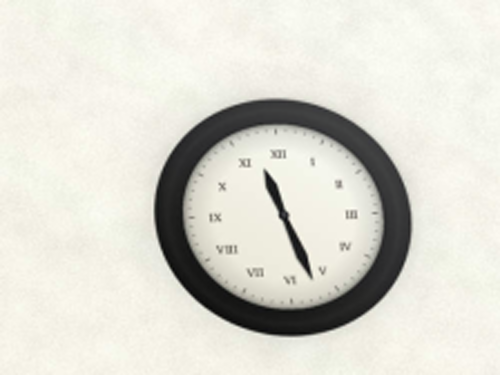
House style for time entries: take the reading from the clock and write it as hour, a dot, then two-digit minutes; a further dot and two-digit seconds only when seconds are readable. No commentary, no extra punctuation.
11.27
